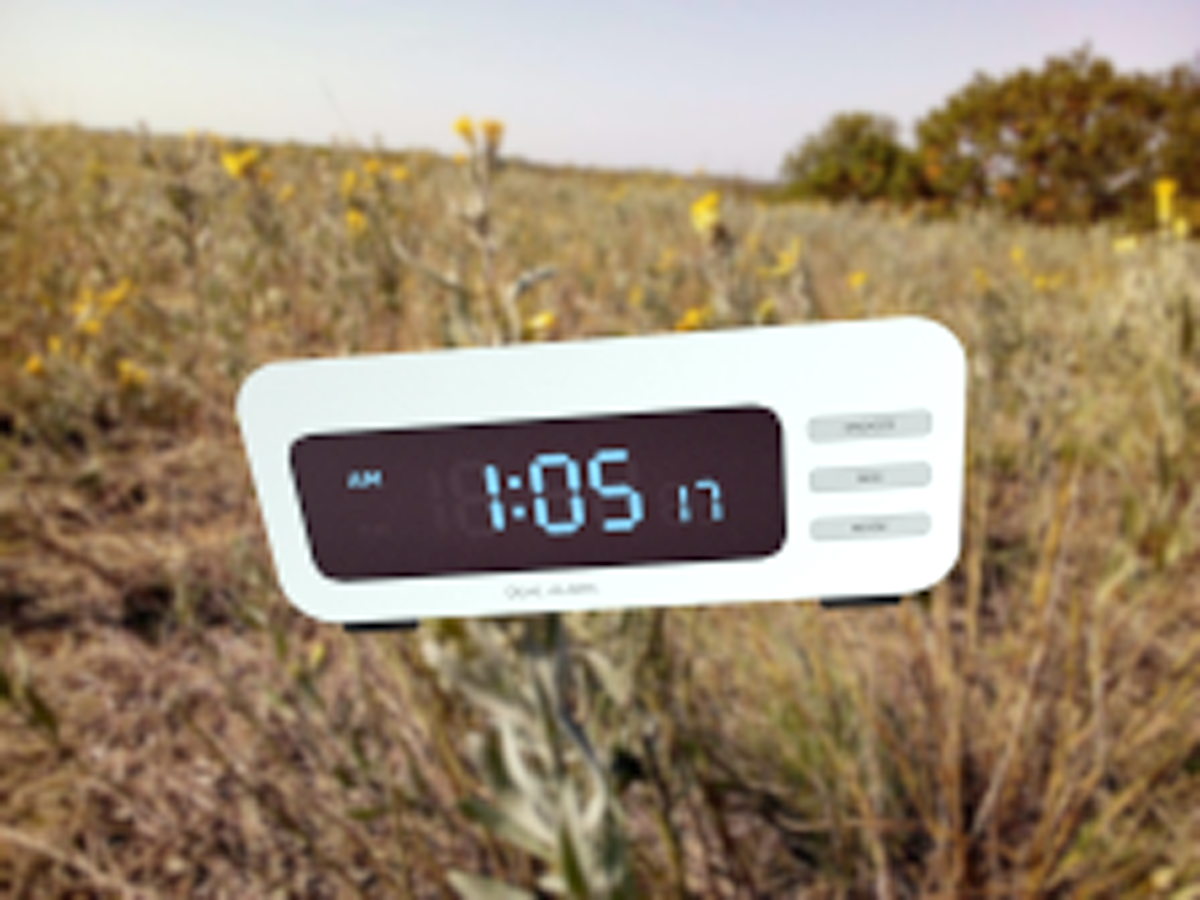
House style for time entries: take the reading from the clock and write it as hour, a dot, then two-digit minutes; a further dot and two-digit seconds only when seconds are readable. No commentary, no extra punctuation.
1.05.17
